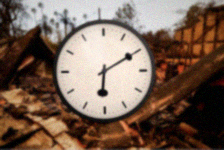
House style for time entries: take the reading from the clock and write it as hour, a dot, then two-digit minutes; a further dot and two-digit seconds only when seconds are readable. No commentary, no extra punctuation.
6.10
